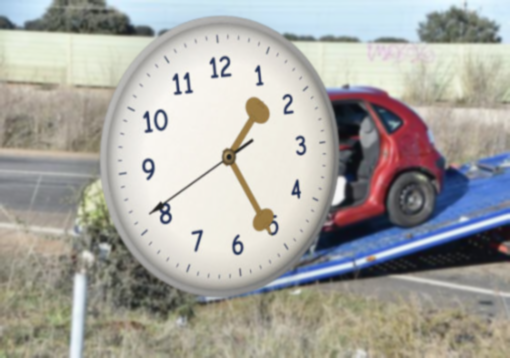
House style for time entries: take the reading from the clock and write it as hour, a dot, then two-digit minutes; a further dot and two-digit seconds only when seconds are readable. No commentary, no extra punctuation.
1.25.41
